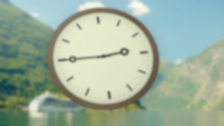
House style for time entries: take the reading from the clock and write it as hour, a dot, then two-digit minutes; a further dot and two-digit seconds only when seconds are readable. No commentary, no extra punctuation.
2.45
